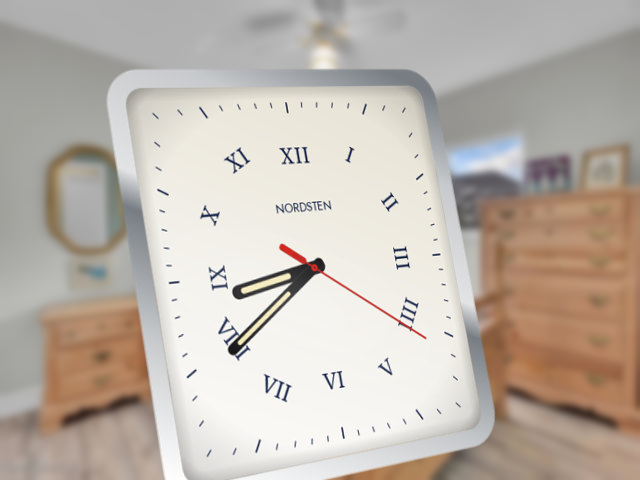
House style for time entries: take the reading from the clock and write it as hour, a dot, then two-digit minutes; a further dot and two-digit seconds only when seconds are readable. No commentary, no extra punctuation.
8.39.21
